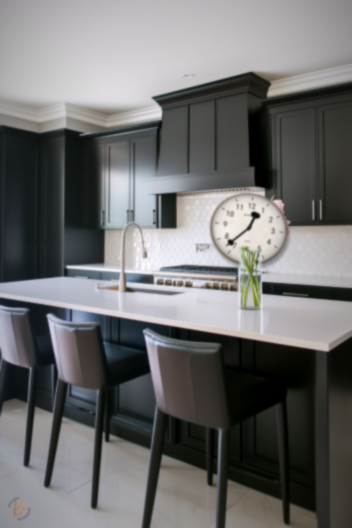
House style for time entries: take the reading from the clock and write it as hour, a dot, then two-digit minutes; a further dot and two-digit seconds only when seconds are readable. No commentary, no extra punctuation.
12.37
